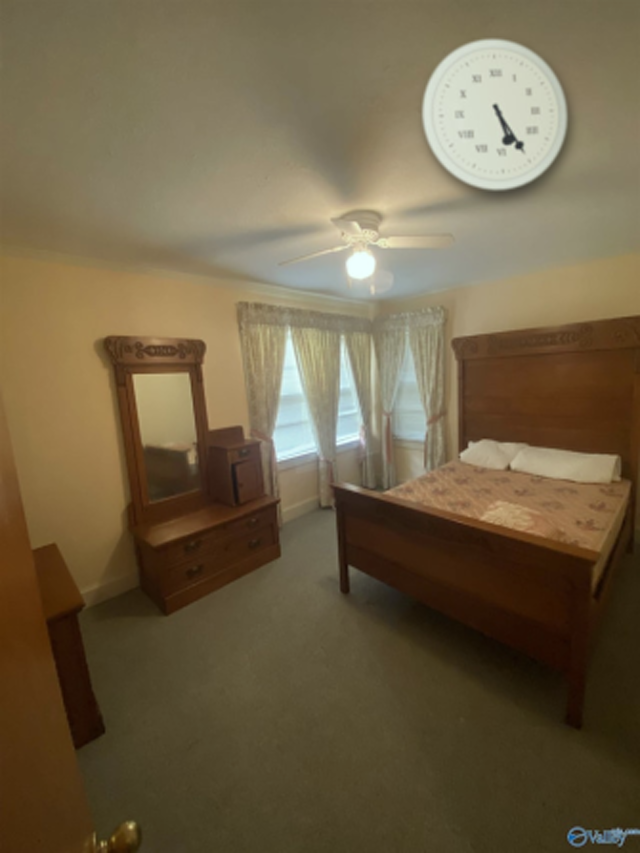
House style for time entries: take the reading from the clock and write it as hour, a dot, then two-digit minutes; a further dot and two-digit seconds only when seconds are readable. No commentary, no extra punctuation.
5.25
